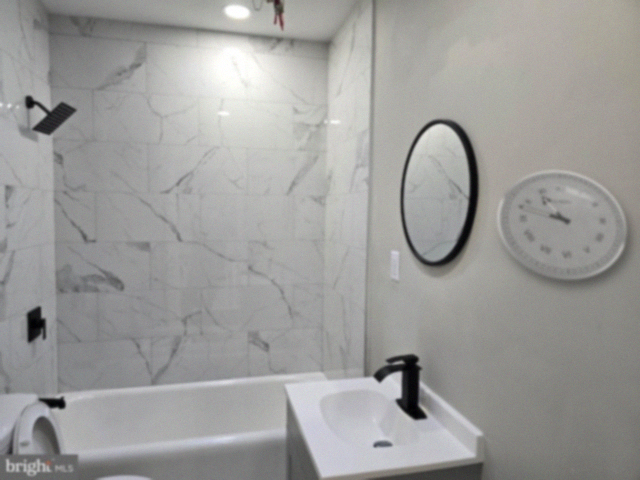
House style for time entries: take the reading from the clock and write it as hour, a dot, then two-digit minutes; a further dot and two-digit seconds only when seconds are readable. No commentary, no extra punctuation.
10.48
